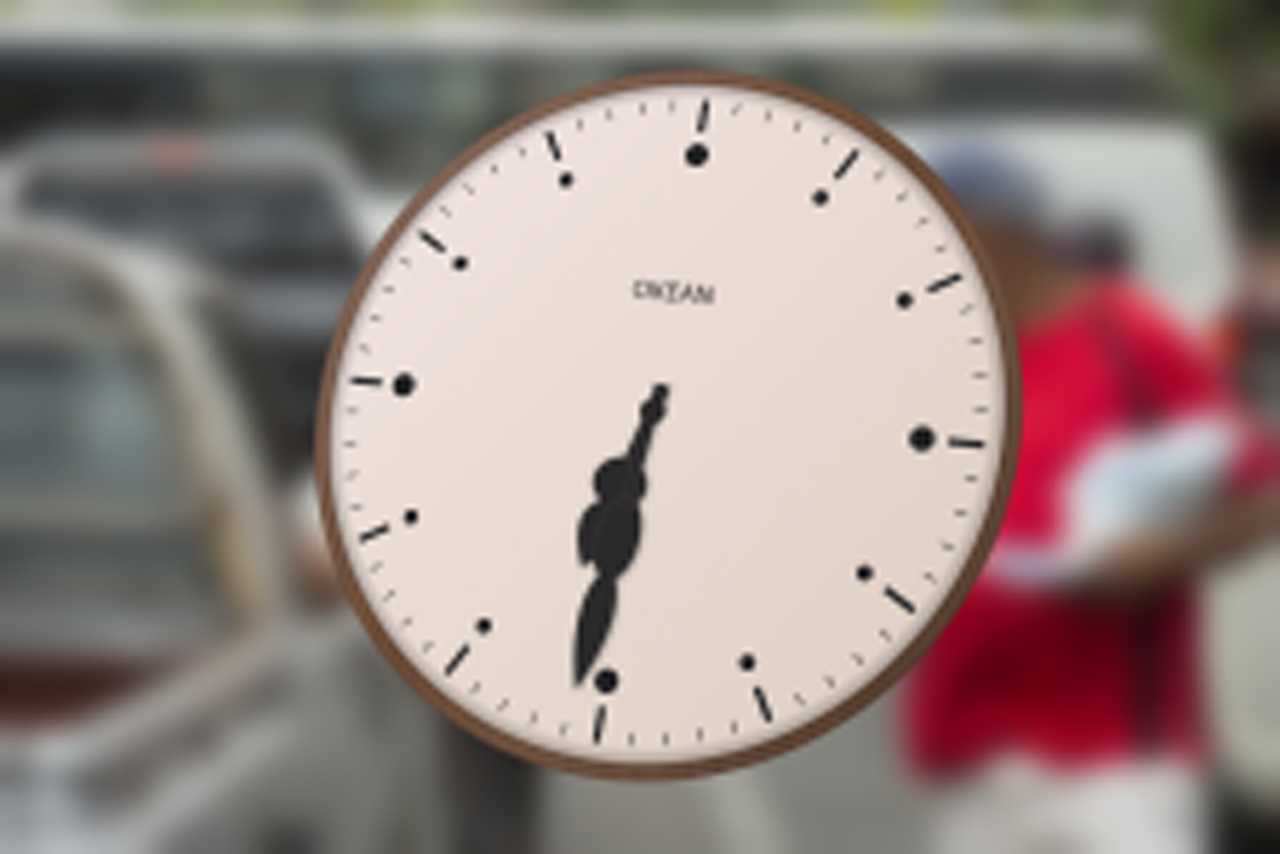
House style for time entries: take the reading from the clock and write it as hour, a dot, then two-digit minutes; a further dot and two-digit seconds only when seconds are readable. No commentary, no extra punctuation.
6.31
